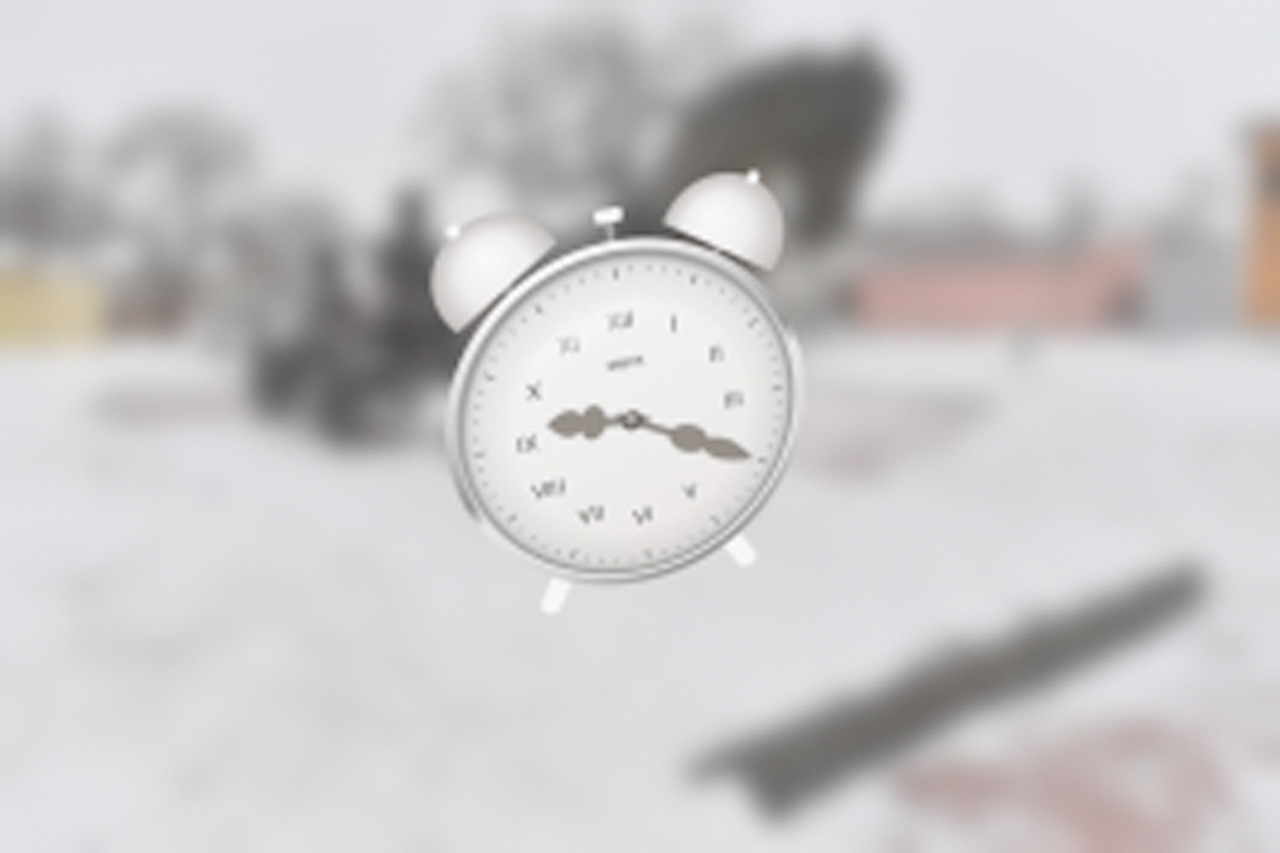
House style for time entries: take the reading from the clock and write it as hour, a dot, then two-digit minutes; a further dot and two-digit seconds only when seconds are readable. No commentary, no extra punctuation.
9.20
